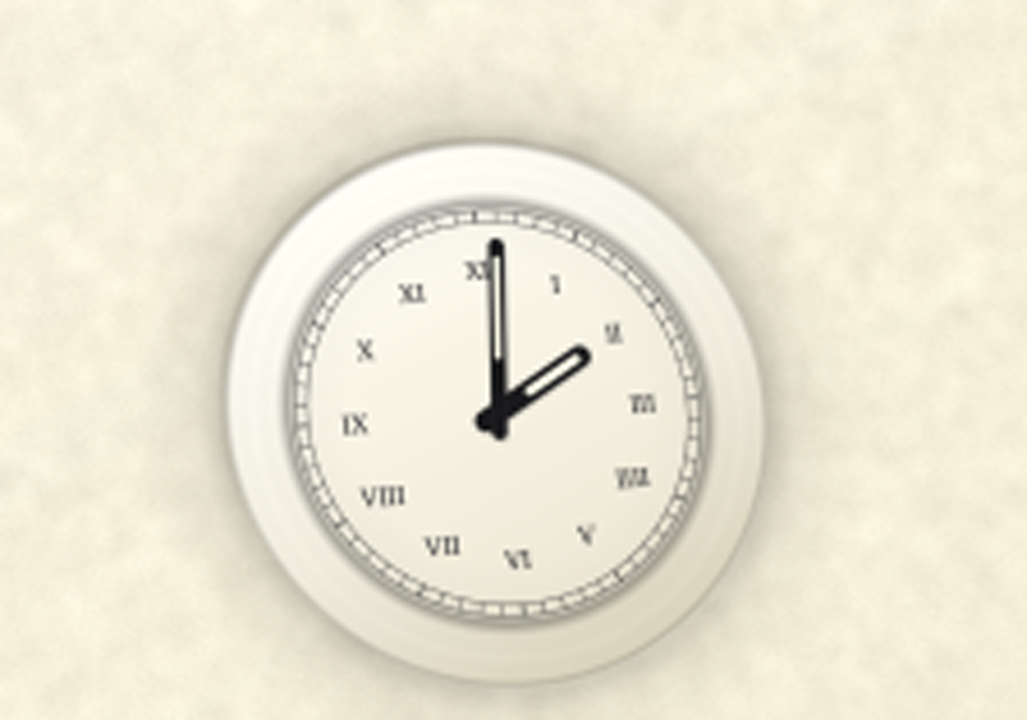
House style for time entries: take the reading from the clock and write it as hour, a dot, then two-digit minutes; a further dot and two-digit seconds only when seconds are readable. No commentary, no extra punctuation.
2.01
